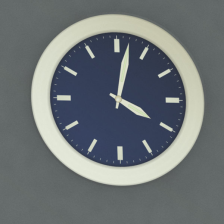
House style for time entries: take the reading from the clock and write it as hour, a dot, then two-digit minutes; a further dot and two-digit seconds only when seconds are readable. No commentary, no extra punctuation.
4.02
